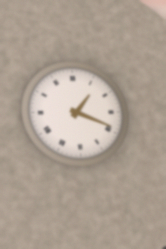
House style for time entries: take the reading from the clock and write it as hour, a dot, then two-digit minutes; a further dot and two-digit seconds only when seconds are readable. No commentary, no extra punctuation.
1.19
